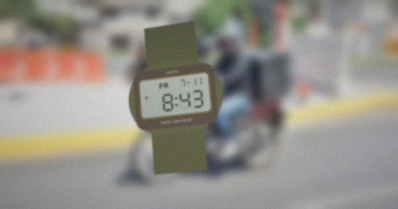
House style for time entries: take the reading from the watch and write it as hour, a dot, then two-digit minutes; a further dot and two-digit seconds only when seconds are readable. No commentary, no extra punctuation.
8.43
